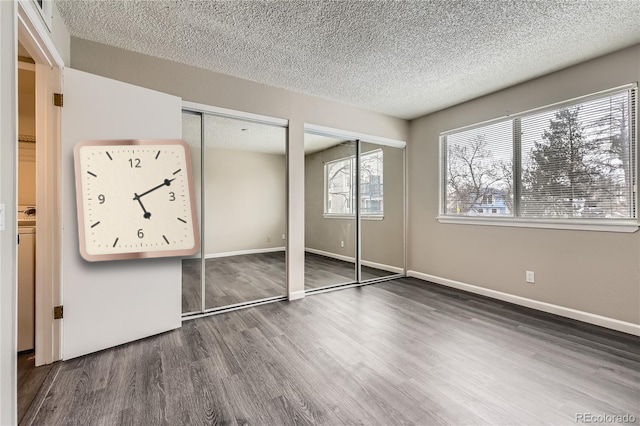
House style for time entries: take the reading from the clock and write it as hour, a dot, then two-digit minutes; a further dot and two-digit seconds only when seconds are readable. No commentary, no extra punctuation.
5.11
